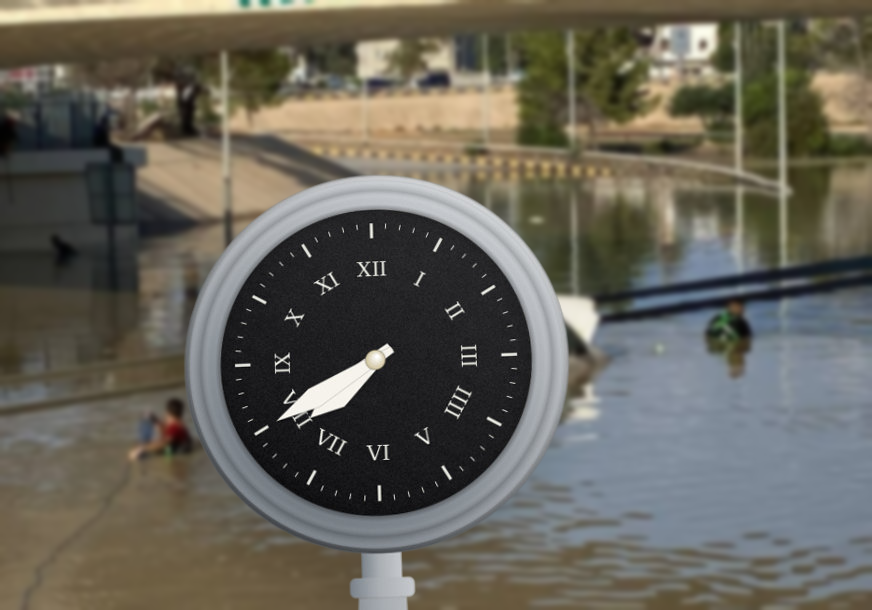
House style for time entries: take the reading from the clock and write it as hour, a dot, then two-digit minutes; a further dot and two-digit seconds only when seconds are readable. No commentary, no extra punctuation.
7.40
